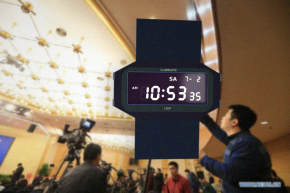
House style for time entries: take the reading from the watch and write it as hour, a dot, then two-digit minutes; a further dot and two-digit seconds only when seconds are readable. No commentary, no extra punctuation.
10.53.35
